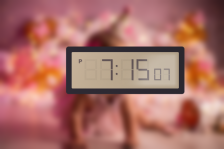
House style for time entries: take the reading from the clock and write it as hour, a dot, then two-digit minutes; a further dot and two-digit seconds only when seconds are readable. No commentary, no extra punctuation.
7.15.07
